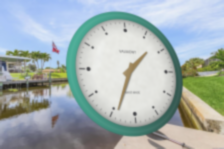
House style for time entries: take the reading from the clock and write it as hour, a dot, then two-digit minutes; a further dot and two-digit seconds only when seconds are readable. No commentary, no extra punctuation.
1.34
